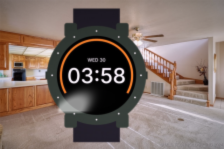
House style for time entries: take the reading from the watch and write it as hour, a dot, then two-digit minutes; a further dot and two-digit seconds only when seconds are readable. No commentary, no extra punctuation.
3.58
